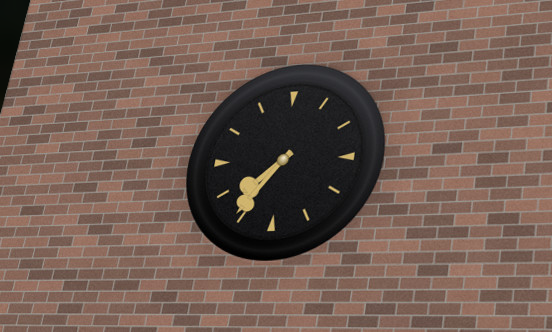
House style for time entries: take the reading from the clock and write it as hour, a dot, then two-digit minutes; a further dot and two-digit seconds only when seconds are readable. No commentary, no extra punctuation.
7.36
